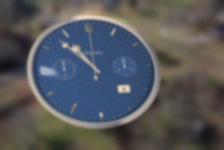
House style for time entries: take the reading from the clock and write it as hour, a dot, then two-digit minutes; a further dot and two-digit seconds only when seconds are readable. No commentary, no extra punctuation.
10.53
